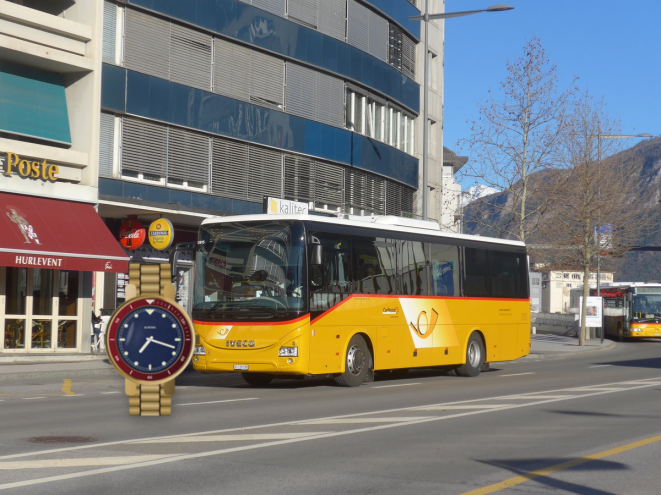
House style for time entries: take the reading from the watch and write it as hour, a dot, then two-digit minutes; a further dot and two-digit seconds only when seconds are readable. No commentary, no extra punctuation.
7.18
